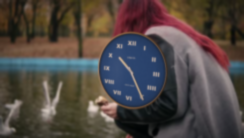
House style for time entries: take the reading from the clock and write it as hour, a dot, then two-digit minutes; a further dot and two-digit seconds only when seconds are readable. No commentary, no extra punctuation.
10.25
